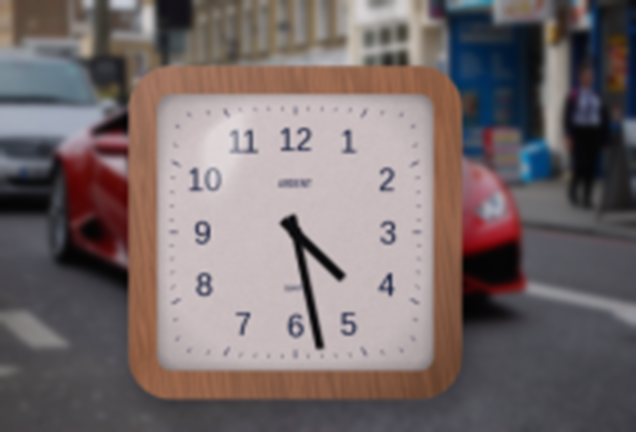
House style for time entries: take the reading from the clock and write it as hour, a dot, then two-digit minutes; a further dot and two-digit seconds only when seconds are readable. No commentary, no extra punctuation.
4.28
